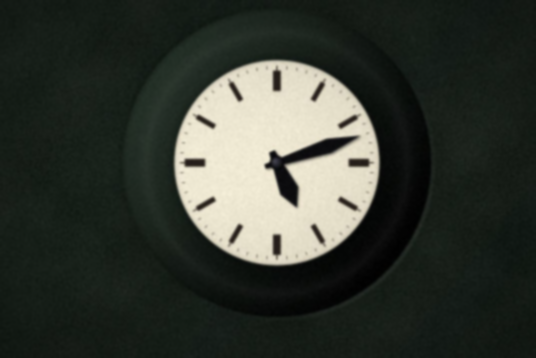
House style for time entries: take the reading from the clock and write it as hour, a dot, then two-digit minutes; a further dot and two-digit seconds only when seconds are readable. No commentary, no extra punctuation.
5.12
